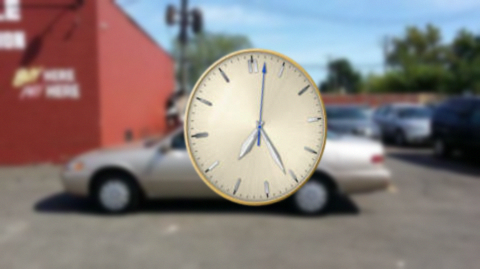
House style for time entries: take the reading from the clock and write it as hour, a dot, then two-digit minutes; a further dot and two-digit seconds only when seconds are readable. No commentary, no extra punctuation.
7.26.02
